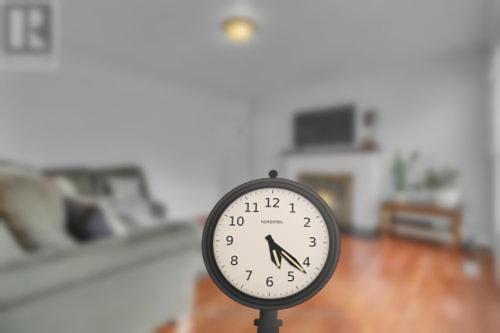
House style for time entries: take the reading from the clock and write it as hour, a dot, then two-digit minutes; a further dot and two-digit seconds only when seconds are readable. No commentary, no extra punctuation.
5.22
